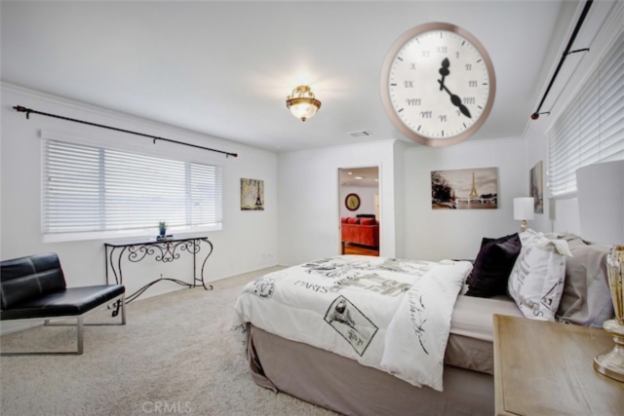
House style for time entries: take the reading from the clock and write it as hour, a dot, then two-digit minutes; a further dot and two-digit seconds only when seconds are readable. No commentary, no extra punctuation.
12.23
